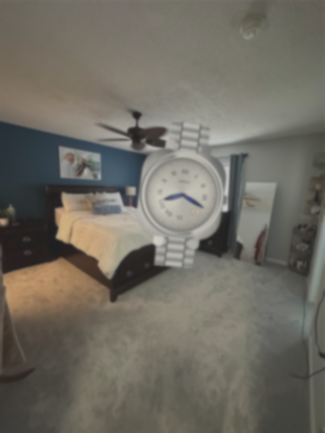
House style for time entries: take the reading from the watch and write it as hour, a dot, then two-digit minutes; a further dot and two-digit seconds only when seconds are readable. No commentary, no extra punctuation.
8.19
